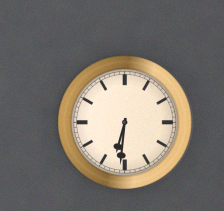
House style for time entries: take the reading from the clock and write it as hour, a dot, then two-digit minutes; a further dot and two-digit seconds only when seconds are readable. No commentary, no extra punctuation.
6.31
